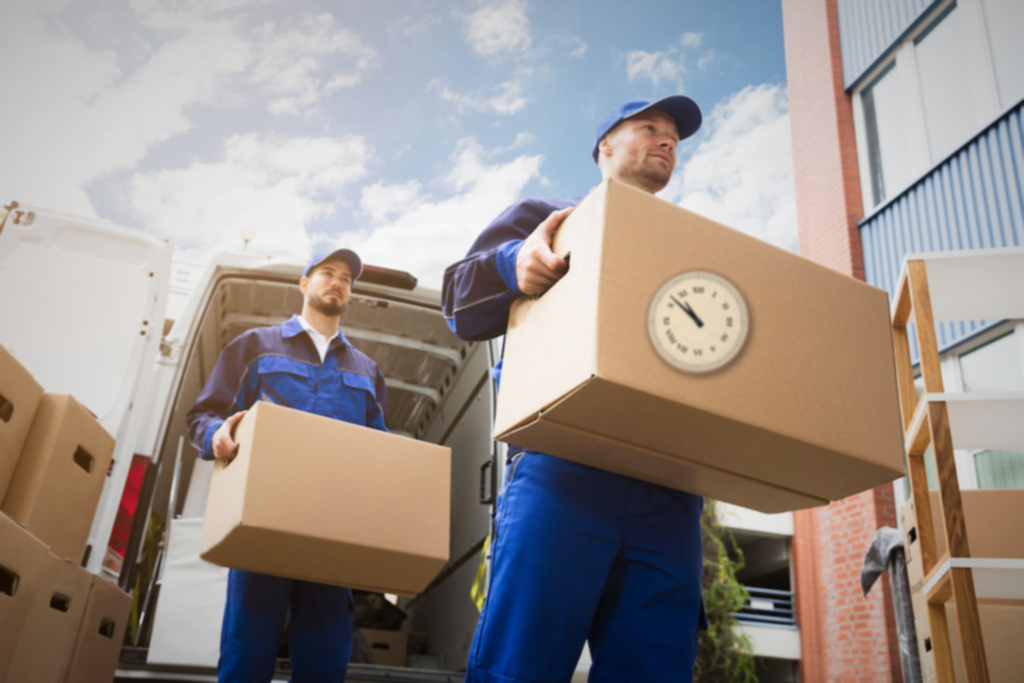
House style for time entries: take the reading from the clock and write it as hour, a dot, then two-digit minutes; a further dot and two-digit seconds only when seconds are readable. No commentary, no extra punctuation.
10.52
